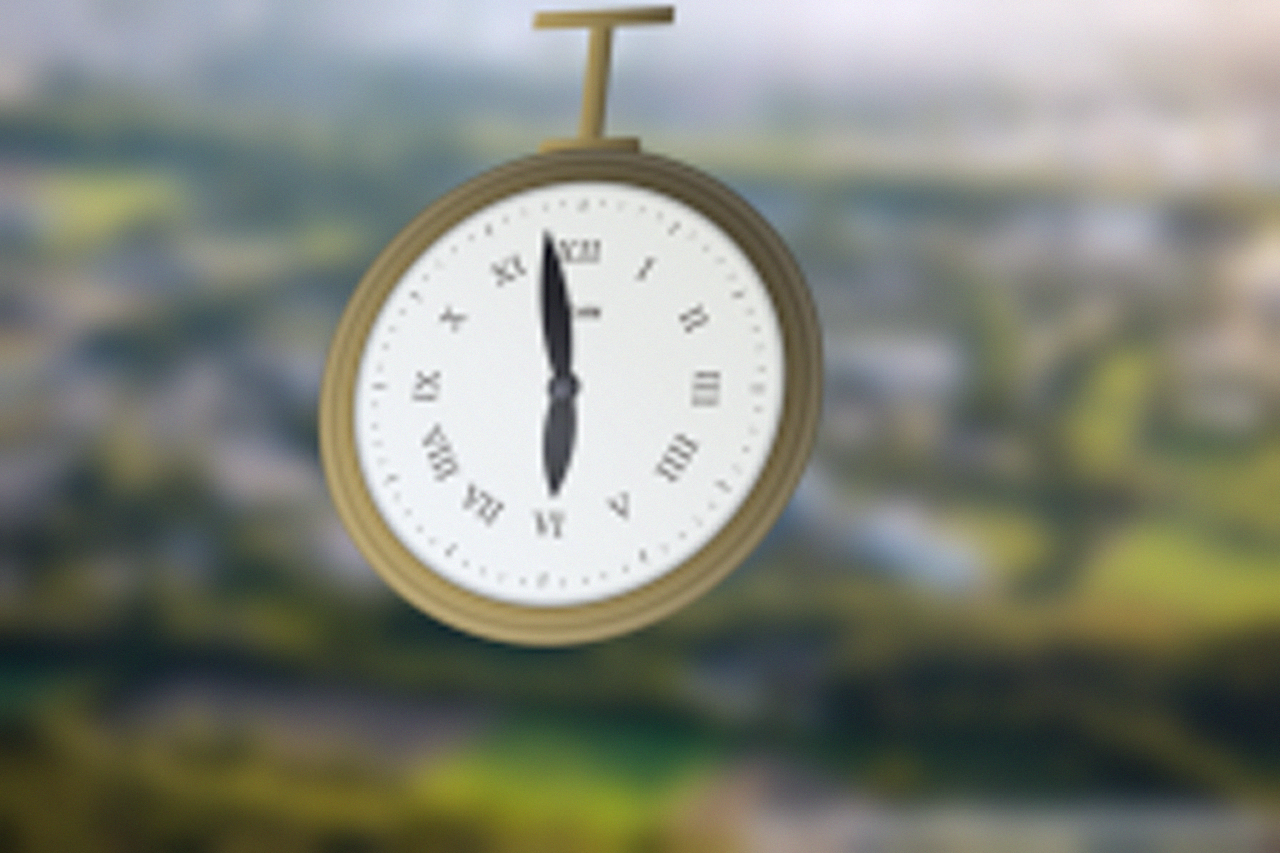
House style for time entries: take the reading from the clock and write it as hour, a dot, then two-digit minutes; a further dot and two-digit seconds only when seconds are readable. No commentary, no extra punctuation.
5.58
